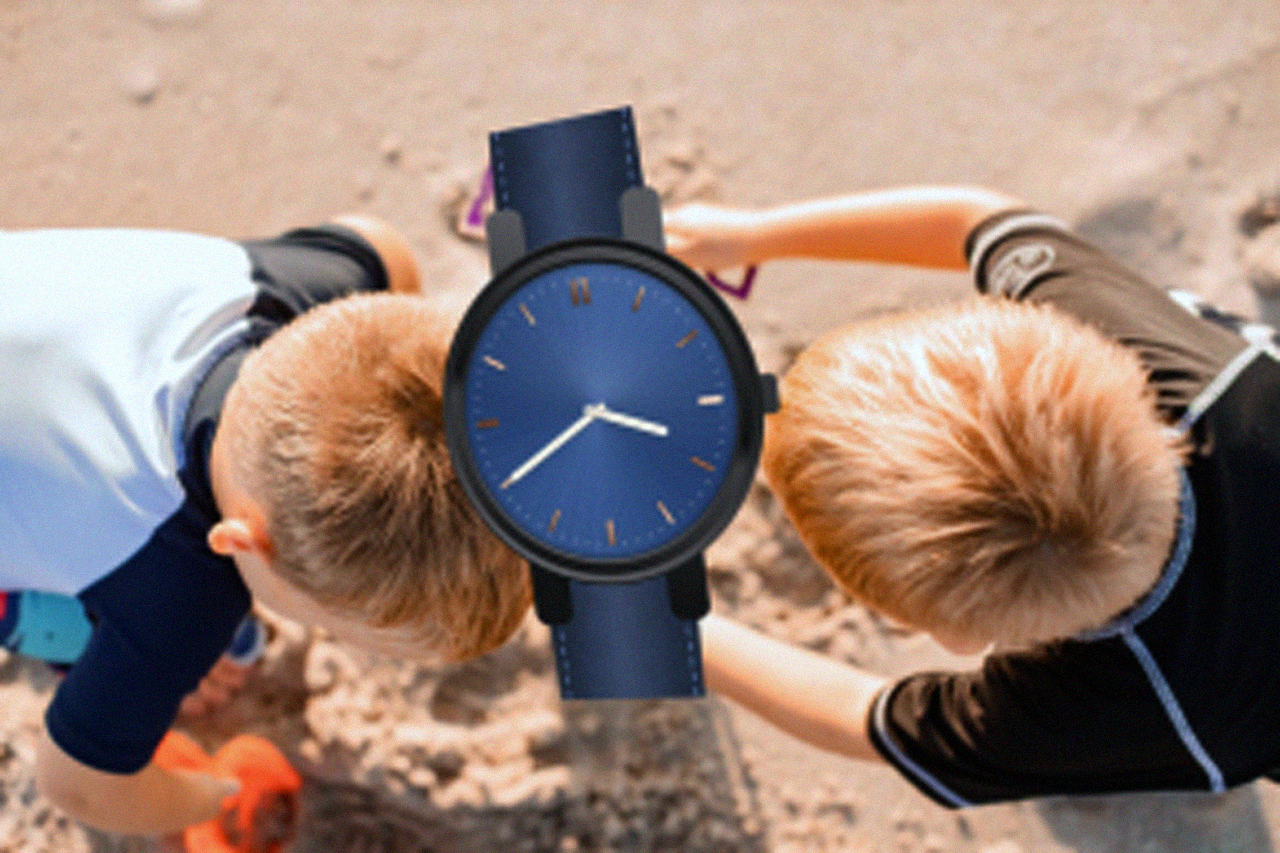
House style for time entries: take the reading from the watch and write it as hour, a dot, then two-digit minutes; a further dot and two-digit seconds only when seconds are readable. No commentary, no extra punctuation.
3.40
